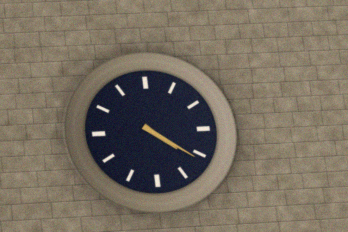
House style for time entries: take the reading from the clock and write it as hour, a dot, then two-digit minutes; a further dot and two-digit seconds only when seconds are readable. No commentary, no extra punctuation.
4.21
